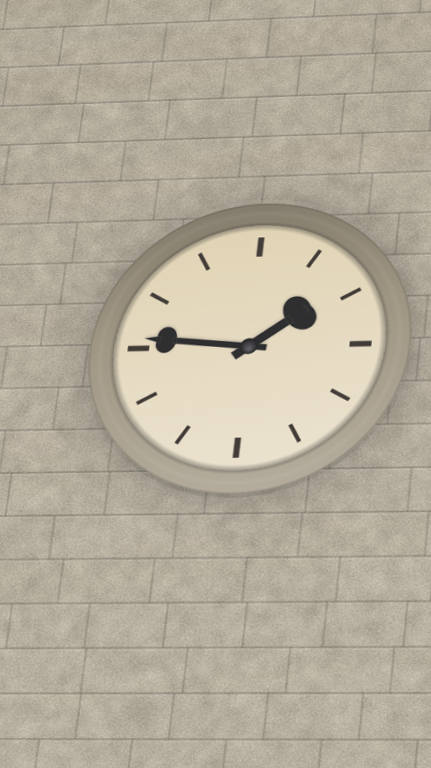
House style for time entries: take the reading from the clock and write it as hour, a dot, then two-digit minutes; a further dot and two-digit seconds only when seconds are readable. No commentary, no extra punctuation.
1.46
